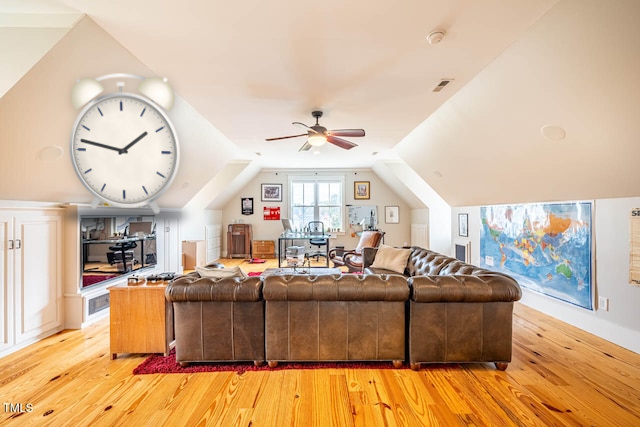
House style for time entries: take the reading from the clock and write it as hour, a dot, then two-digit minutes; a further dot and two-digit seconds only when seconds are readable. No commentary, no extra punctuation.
1.47
